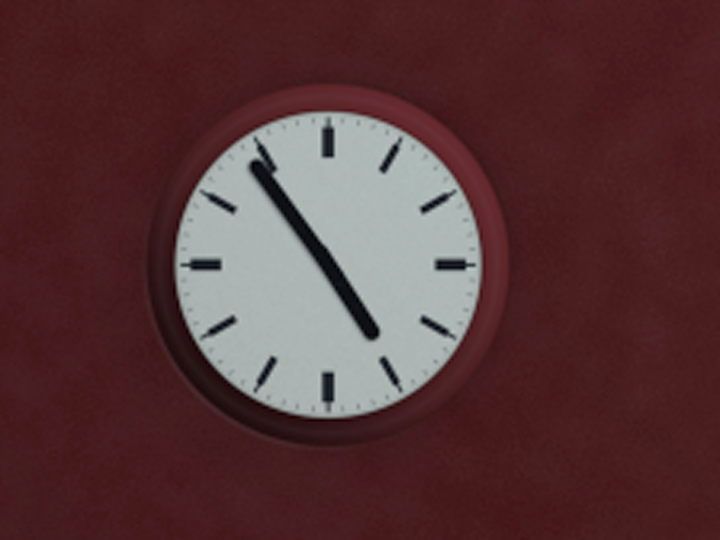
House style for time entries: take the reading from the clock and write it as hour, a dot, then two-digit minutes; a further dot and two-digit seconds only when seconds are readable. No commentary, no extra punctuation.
4.54
